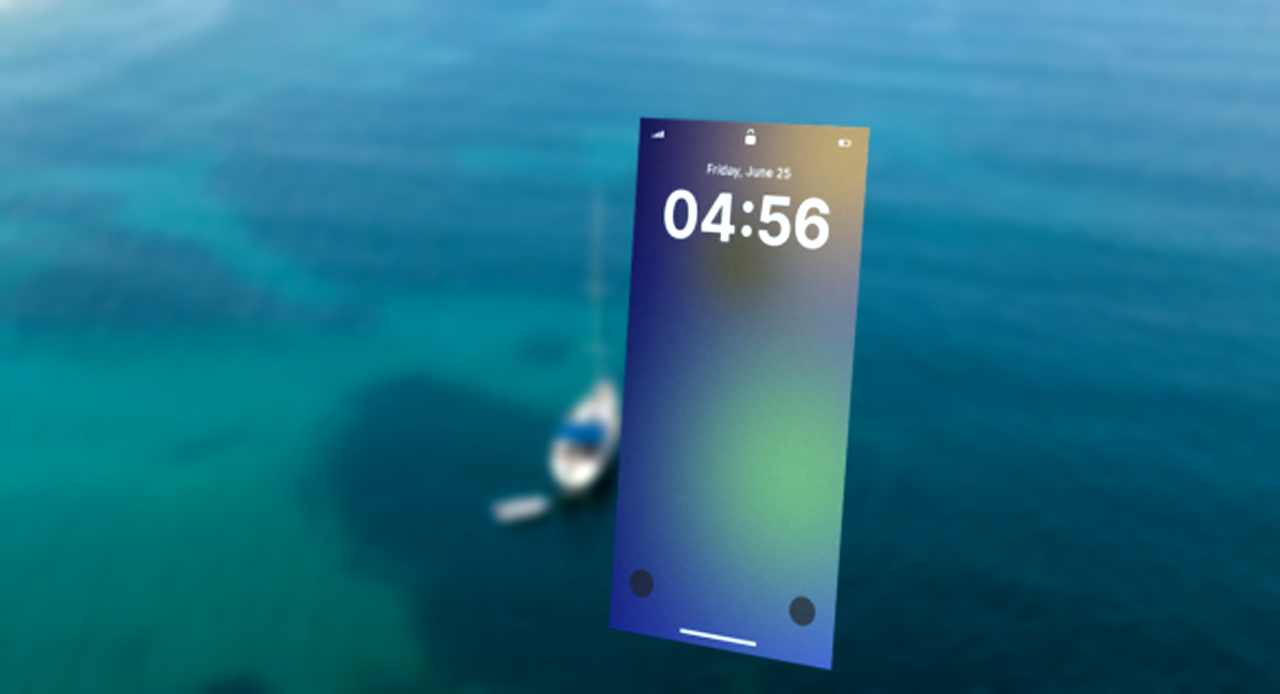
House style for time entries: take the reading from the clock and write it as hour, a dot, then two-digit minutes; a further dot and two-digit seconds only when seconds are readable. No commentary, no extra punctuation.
4.56
